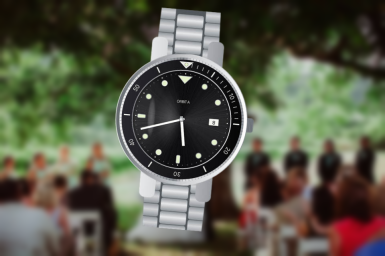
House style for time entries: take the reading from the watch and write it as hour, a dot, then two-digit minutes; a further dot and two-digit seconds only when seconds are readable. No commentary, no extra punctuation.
5.42
